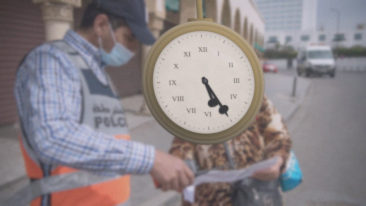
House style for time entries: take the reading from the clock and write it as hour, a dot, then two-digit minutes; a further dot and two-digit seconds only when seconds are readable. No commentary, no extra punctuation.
5.25
